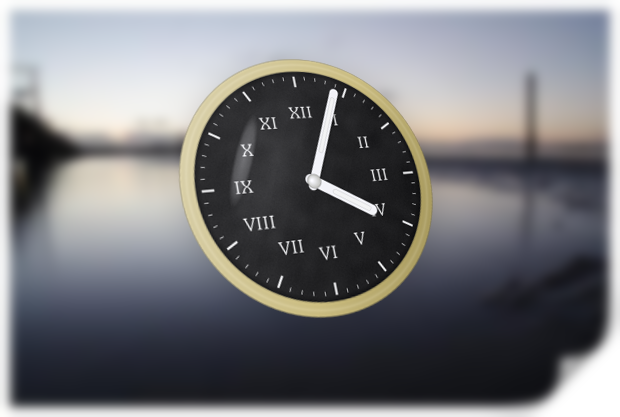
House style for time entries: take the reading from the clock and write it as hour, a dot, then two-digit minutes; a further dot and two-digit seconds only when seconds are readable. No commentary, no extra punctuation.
4.04
